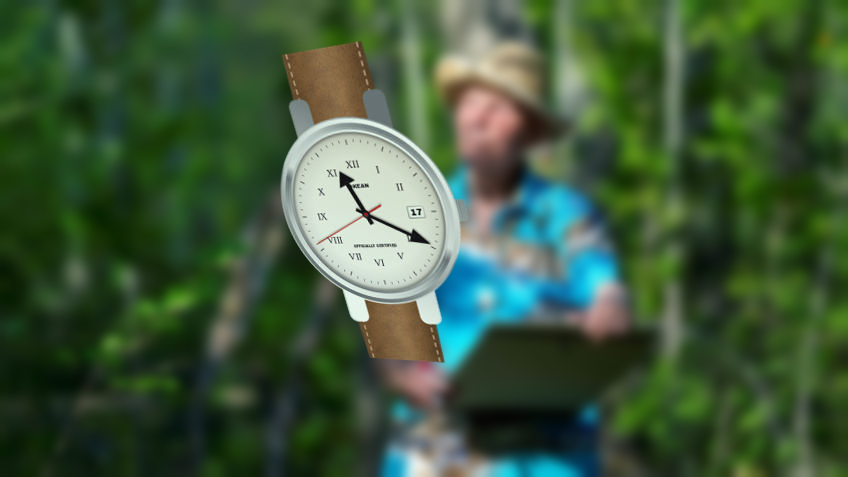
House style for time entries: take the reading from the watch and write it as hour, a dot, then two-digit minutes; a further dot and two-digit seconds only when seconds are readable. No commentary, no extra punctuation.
11.19.41
